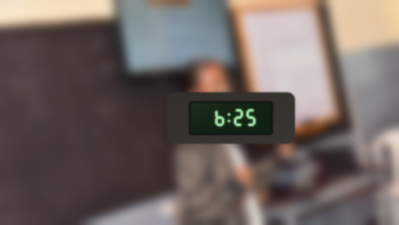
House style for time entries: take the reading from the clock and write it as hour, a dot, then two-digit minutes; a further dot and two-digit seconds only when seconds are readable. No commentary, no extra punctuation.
6.25
